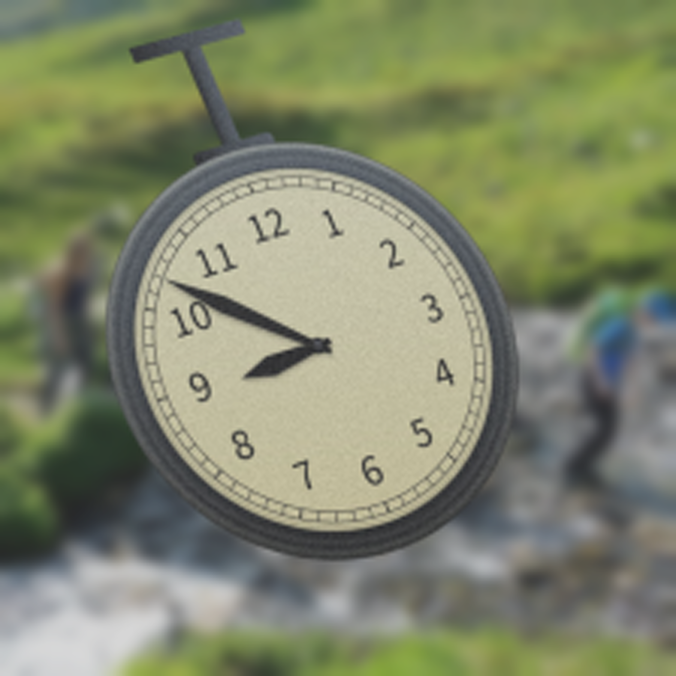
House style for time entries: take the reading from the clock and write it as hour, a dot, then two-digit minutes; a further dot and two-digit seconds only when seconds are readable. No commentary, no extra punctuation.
8.52
